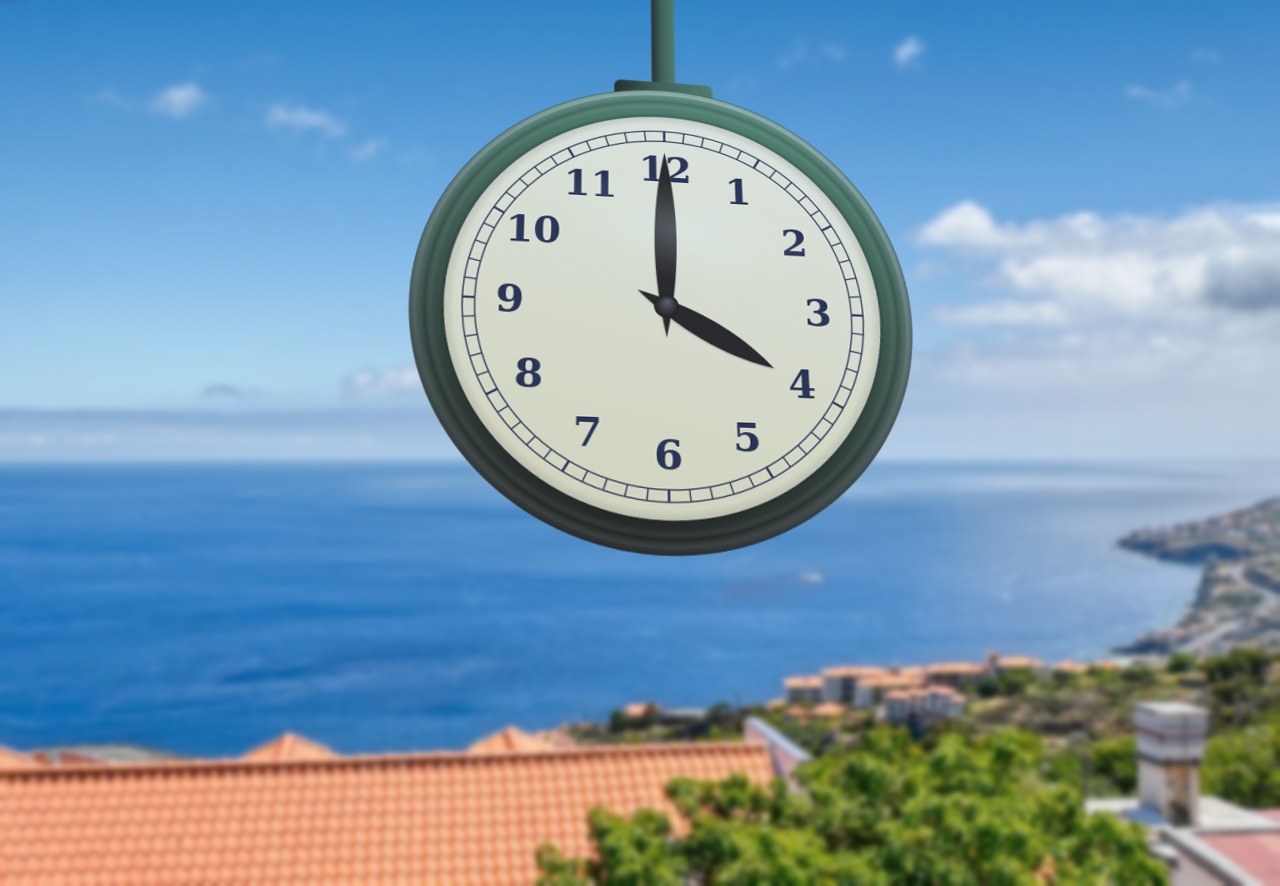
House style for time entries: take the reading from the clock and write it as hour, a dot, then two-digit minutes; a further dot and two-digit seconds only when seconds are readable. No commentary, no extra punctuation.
4.00
